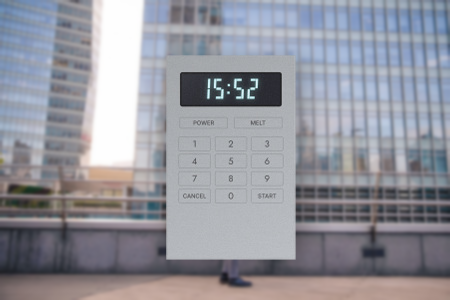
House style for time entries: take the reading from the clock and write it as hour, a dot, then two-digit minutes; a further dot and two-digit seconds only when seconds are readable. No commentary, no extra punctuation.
15.52
